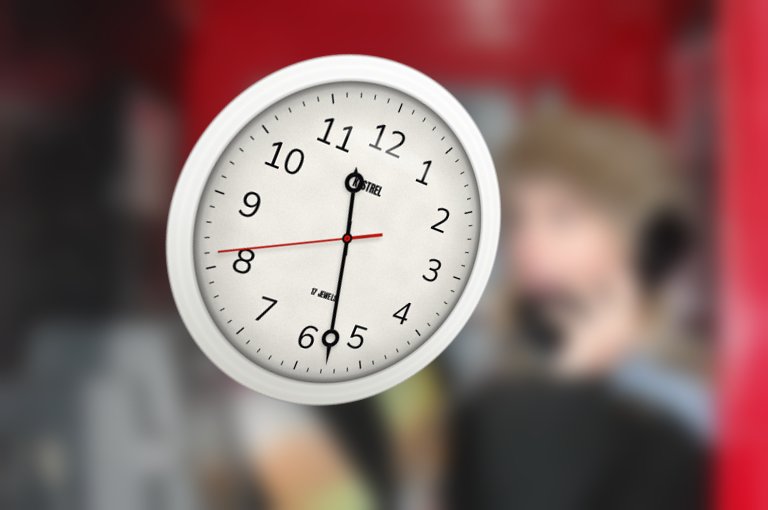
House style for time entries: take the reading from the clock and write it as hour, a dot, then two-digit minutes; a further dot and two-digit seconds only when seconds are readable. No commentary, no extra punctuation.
11.27.41
